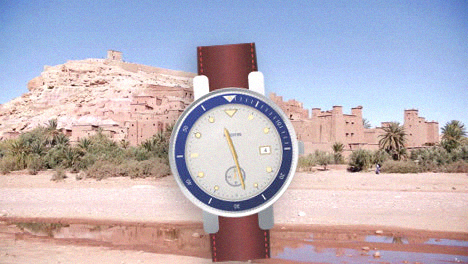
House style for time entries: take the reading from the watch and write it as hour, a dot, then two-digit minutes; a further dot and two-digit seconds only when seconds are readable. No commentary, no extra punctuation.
11.28
